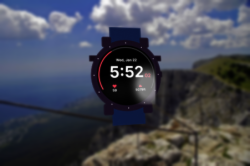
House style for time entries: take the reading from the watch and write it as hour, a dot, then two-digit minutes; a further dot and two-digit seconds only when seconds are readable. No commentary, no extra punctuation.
5.52
